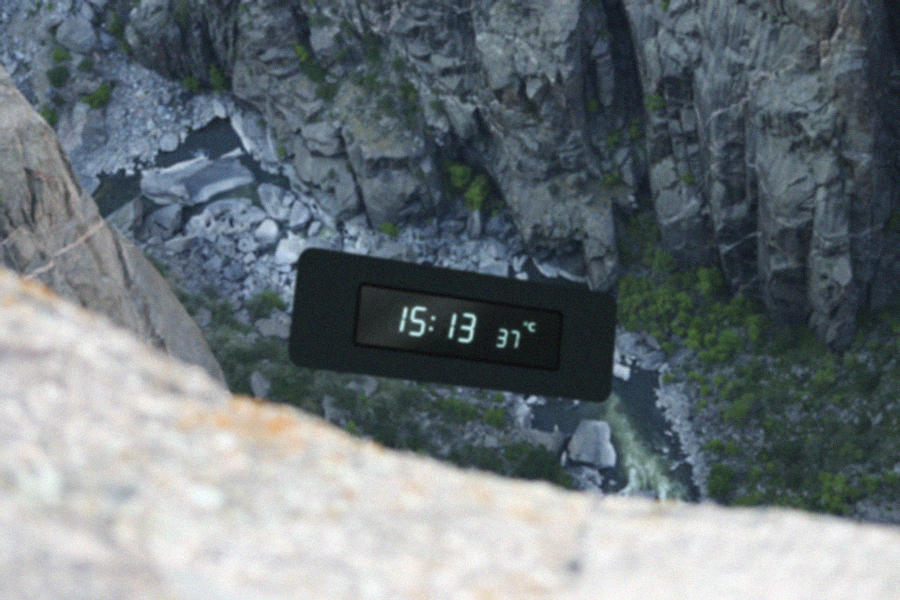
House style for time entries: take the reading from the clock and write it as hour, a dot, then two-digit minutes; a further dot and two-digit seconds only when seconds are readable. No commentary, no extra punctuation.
15.13
